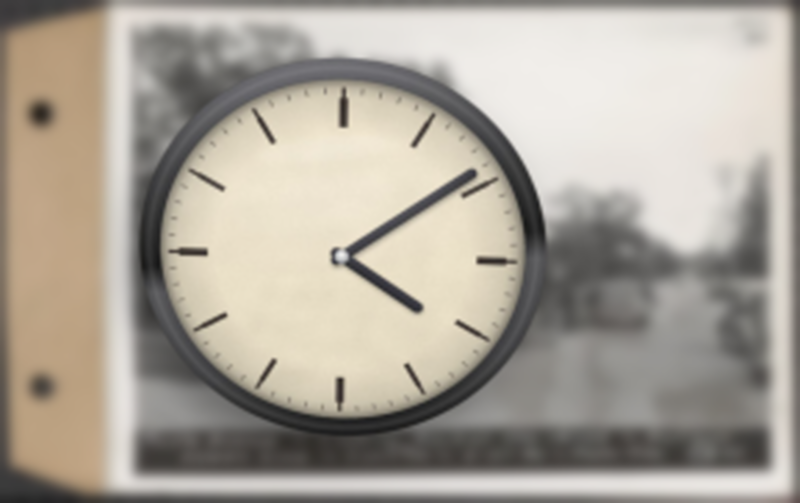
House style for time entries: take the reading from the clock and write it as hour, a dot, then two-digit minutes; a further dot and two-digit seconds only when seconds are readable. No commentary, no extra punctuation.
4.09
